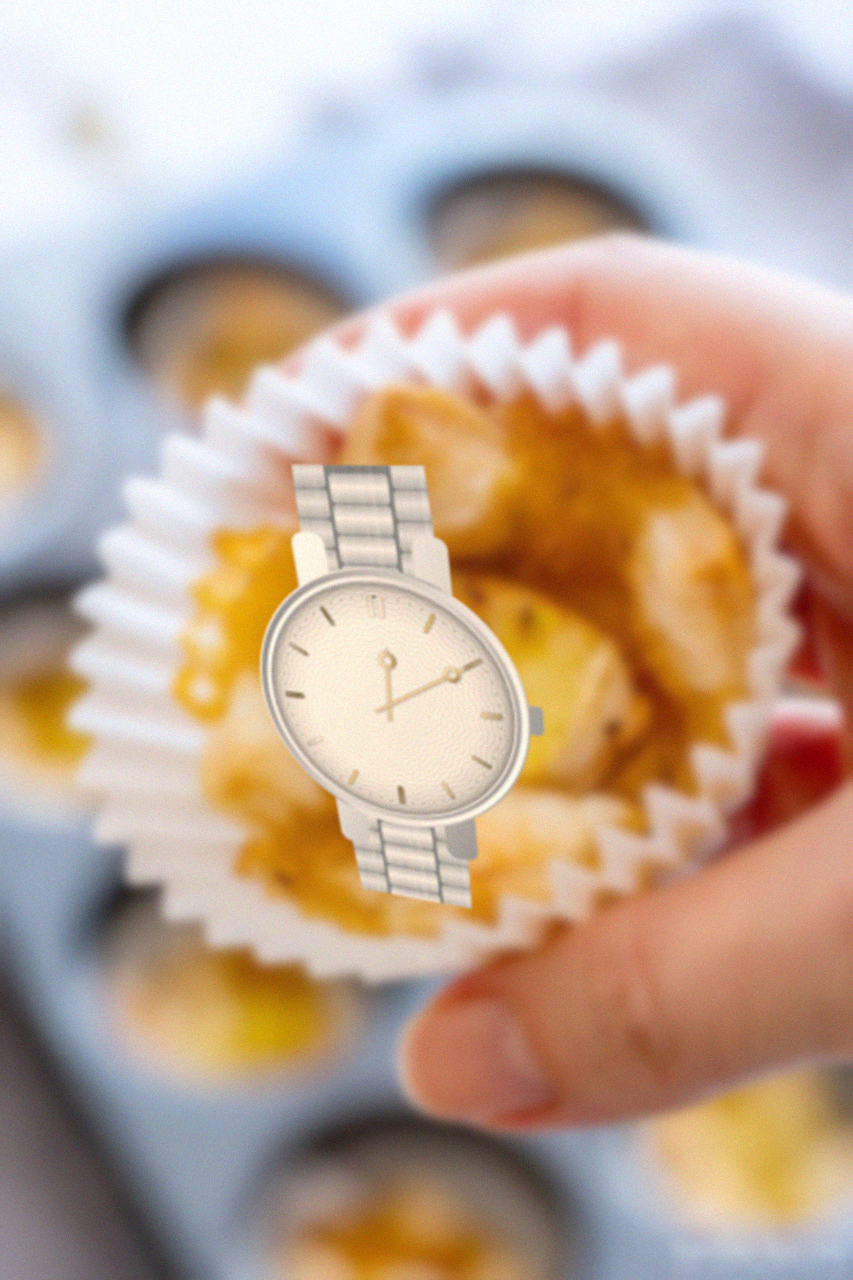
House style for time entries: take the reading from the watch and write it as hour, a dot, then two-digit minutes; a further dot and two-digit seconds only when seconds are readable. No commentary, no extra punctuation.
12.10
